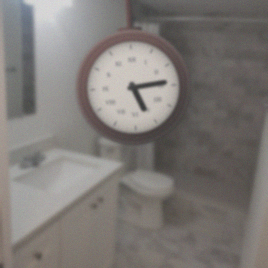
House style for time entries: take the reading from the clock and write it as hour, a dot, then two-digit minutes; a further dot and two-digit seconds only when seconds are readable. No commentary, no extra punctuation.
5.14
